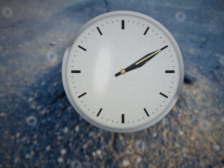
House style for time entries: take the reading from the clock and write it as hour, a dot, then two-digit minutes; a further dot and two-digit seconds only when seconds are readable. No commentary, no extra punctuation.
2.10
